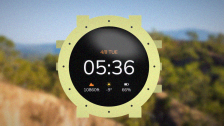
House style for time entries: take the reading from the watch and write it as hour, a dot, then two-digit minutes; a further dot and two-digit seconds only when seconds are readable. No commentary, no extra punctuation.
5.36
